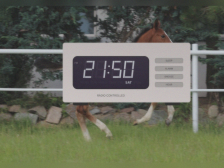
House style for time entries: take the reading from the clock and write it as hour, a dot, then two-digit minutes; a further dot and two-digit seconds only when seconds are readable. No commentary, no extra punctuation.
21.50
